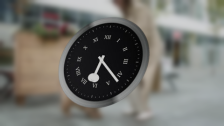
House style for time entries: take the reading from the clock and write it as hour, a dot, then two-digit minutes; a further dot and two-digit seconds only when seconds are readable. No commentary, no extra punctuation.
6.22
